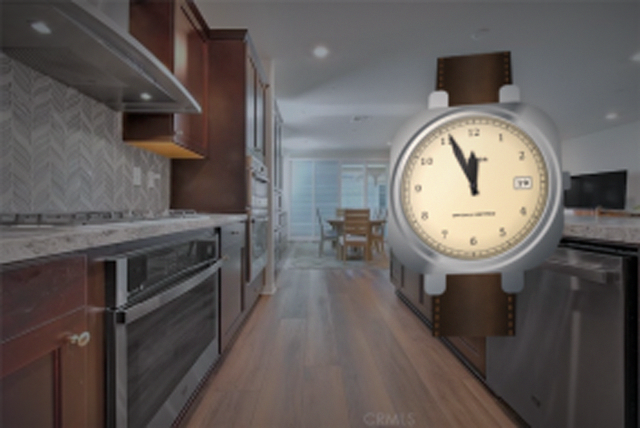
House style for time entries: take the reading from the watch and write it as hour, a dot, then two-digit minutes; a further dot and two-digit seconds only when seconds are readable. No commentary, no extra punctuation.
11.56
